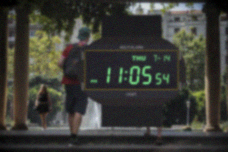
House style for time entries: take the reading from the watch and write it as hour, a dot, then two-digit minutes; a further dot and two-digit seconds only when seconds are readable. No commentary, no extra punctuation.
11.05.54
